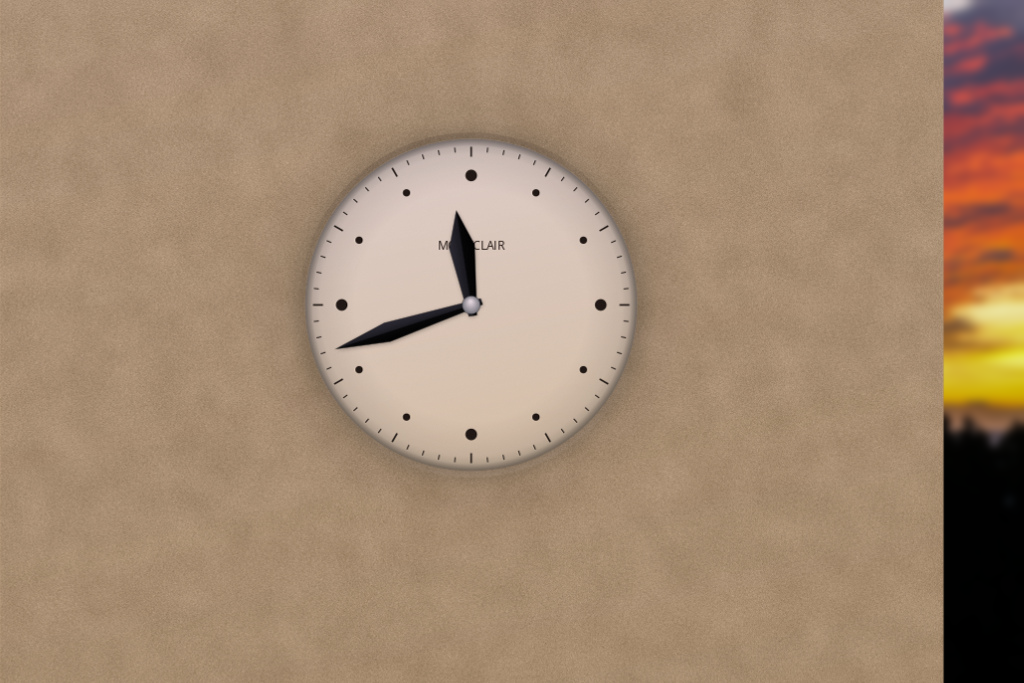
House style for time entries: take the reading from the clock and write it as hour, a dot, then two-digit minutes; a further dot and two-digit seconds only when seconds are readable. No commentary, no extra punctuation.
11.42
